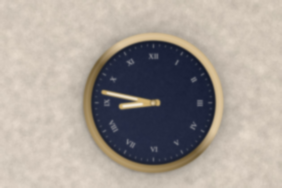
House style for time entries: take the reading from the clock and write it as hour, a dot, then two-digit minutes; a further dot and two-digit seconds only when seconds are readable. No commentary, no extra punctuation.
8.47
